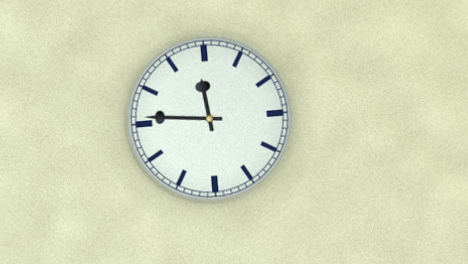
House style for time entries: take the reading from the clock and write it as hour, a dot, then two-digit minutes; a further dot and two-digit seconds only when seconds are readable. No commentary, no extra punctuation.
11.46
